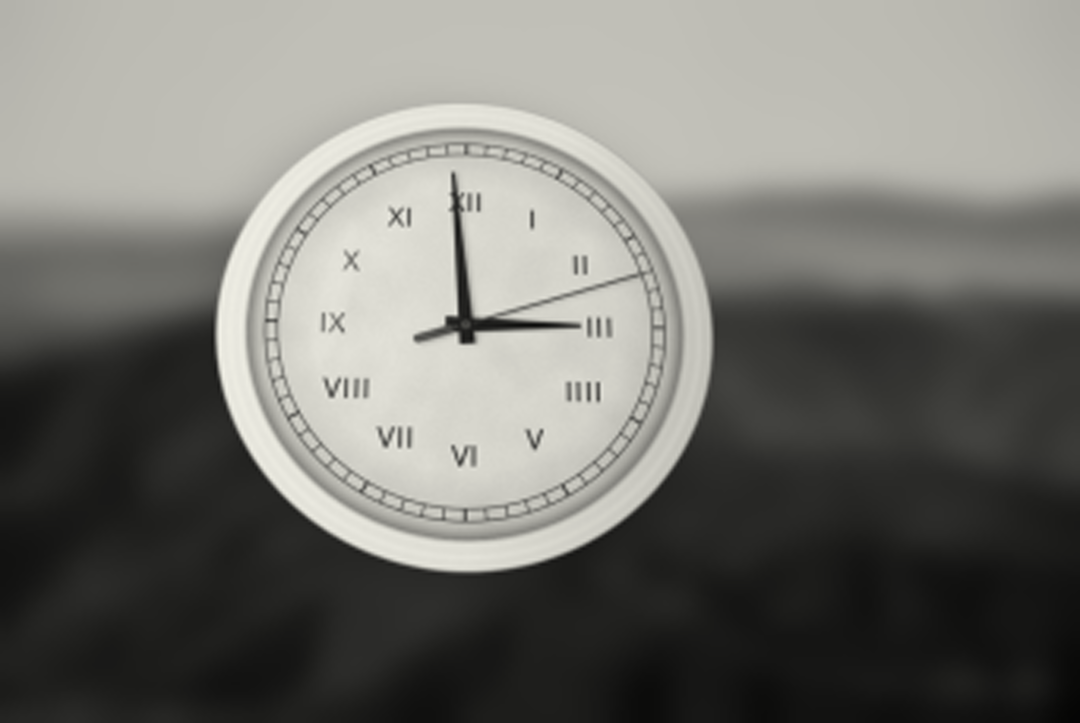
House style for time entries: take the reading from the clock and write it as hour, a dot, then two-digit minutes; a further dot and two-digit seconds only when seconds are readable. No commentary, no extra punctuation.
2.59.12
